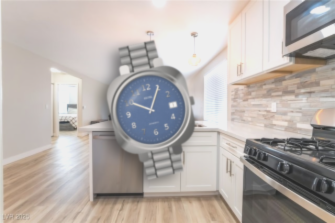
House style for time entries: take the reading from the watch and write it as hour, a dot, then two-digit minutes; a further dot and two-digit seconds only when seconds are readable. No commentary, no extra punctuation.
10.05
